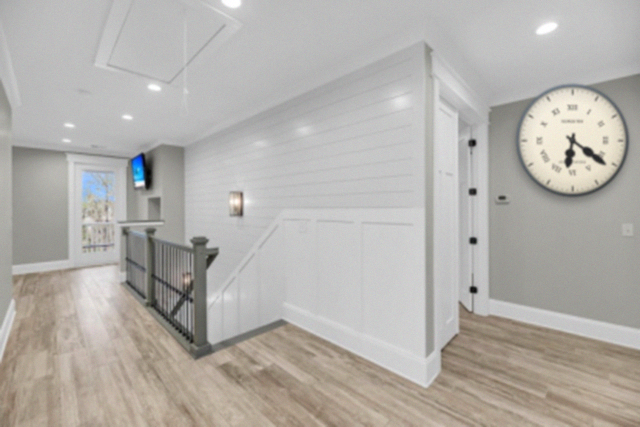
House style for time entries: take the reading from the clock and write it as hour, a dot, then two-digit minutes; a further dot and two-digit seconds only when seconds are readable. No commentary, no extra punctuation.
6.21
